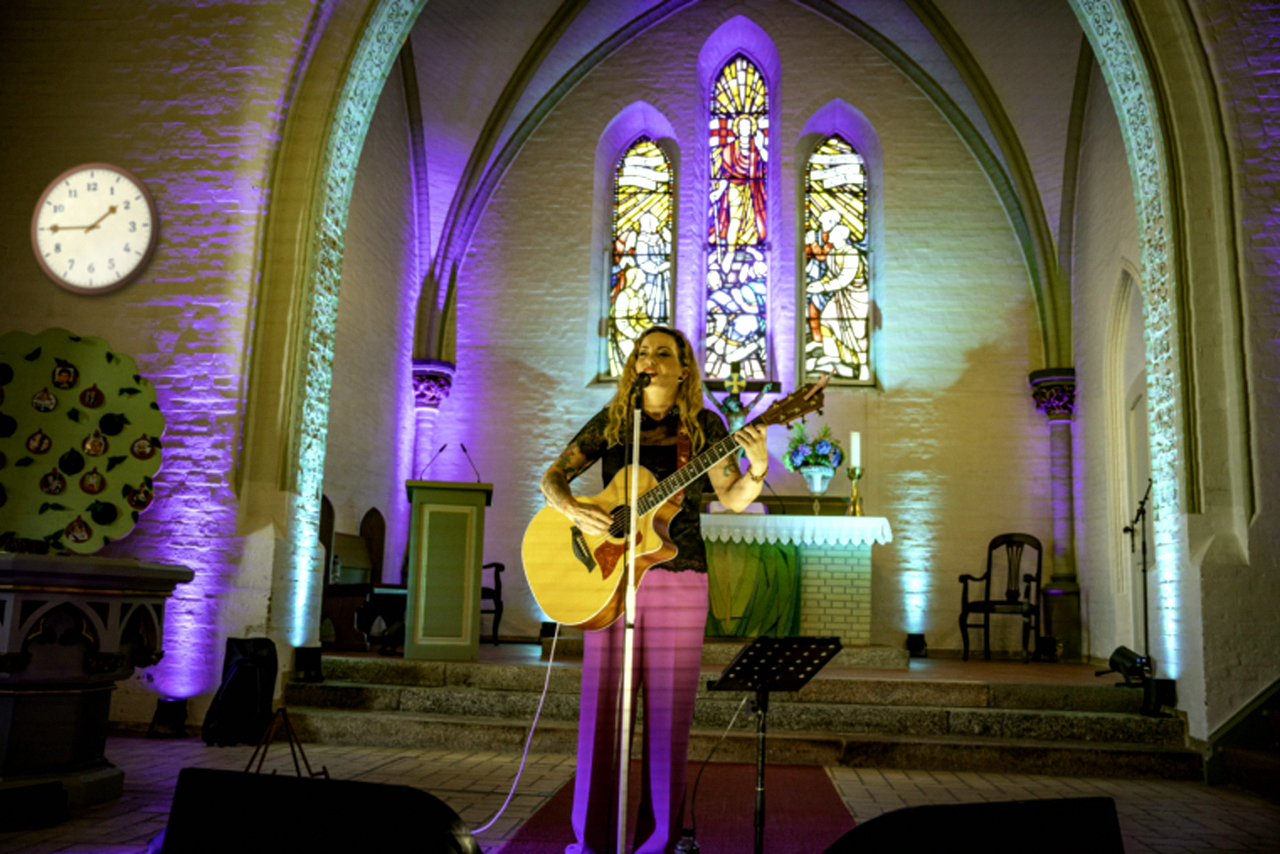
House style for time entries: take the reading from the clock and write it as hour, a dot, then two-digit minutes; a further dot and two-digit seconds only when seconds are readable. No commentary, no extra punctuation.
1.45
